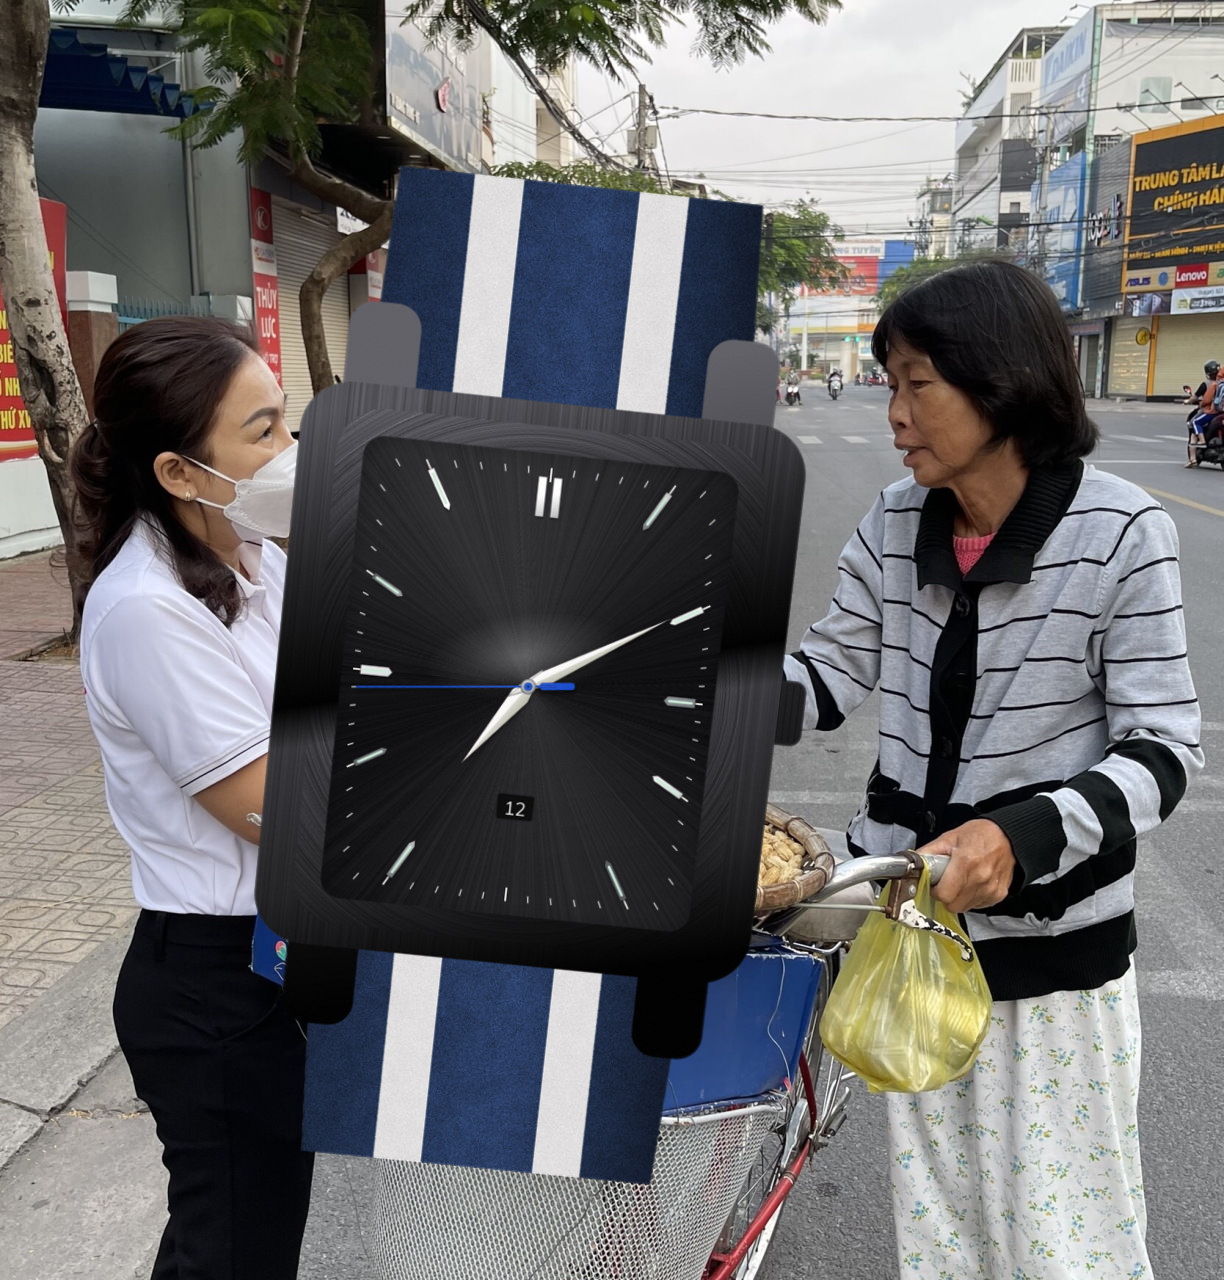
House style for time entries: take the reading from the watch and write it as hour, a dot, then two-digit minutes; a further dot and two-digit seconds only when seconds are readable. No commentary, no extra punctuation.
7.09.44
